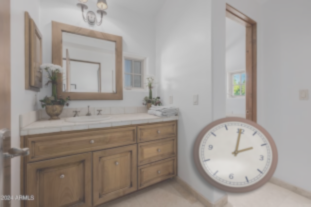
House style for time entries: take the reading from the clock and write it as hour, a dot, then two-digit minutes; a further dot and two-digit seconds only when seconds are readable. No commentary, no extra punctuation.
2.00
